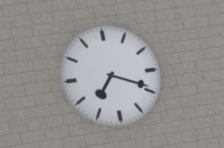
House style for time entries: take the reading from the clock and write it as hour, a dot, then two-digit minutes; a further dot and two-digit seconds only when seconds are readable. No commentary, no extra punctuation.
7.19
